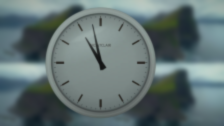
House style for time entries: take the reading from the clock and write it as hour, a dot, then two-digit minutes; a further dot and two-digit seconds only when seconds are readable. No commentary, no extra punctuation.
10.58
